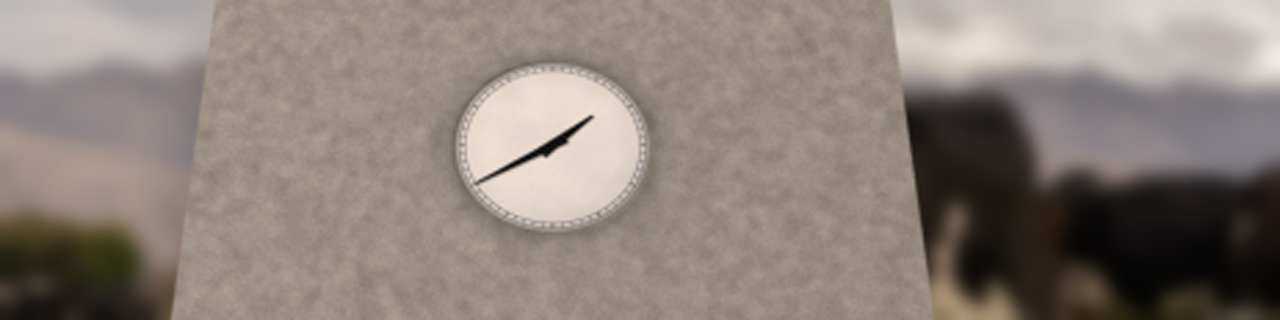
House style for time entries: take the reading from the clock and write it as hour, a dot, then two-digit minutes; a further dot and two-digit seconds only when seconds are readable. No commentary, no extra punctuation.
1.40
